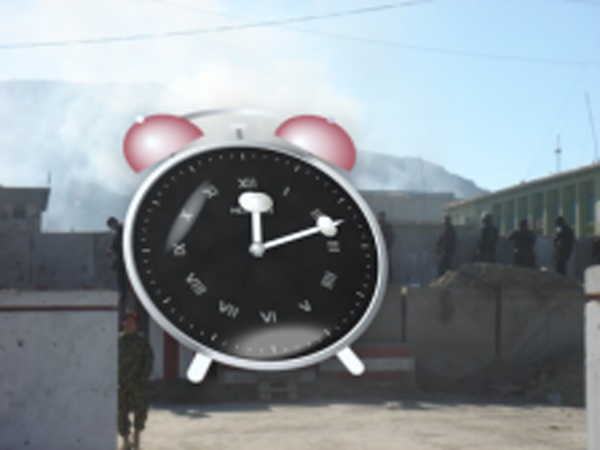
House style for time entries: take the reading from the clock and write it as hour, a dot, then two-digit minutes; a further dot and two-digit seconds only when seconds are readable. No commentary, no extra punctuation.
12.12
